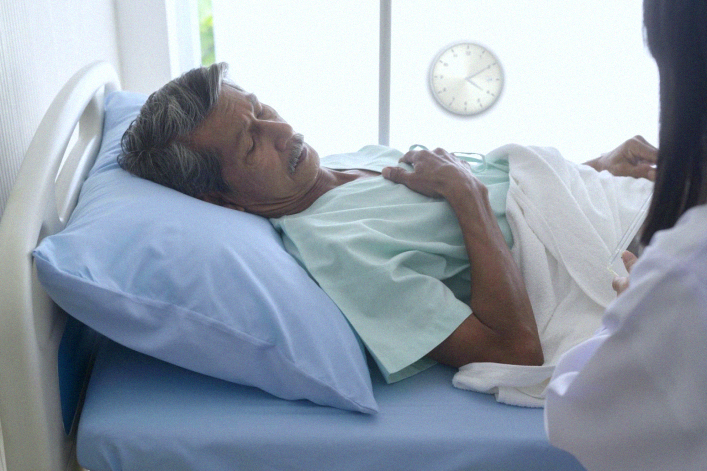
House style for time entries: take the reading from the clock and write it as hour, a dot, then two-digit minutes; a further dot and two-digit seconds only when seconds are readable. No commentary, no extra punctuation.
4.10
